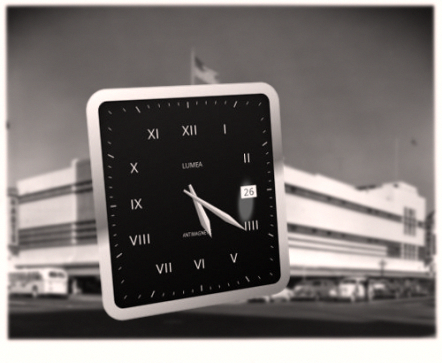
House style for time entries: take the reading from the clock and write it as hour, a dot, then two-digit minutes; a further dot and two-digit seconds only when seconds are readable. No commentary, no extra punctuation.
5.21
